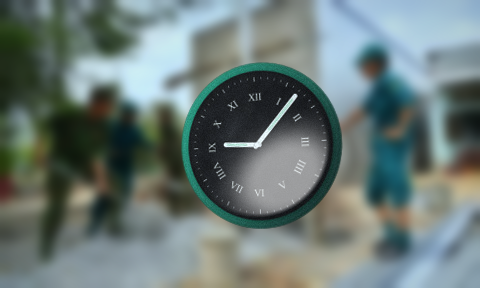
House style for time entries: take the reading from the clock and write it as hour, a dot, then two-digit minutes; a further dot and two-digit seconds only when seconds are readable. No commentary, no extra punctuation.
9.07
